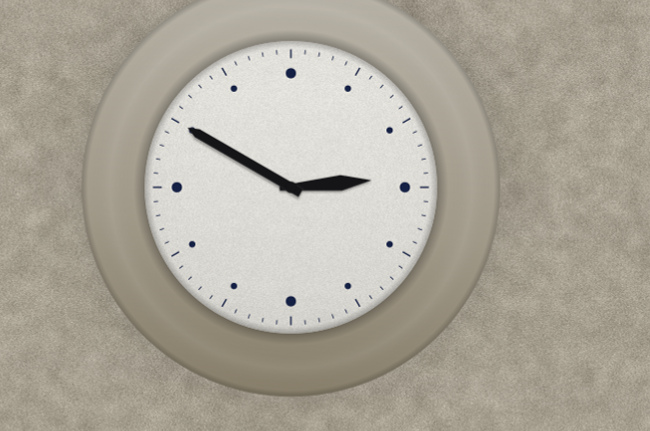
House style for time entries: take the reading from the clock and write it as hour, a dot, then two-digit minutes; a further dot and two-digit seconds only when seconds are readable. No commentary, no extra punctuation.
2.50
